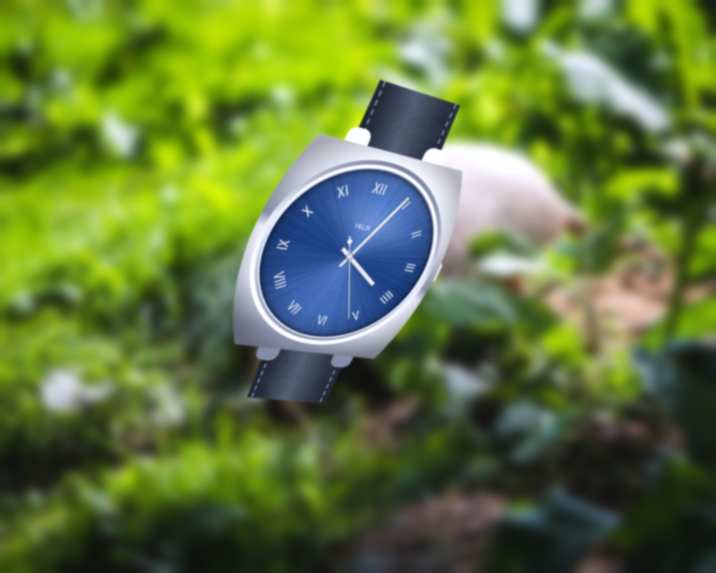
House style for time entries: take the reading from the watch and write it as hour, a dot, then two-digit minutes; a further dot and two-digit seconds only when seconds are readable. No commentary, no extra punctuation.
4.04.26
